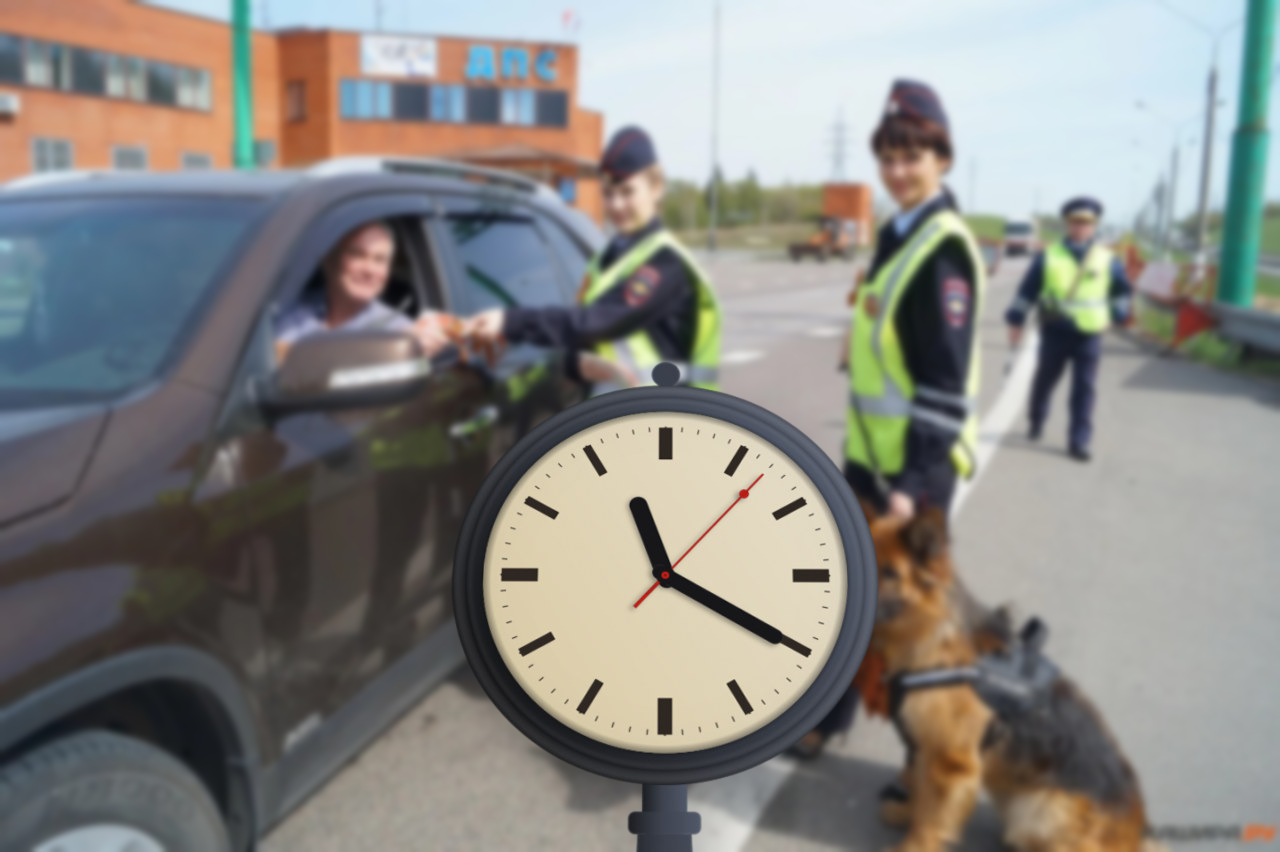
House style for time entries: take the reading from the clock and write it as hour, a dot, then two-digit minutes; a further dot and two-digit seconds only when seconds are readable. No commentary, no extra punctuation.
11.20.07
